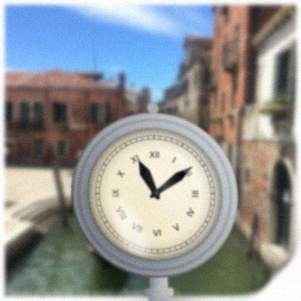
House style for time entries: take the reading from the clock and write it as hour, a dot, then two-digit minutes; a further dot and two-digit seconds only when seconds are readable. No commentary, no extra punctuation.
11.09
